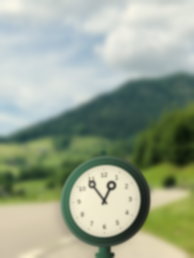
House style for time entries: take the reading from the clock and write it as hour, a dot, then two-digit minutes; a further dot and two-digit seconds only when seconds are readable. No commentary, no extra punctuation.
12.54
